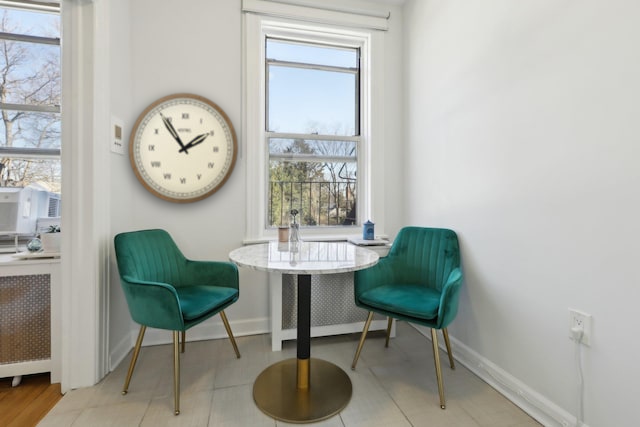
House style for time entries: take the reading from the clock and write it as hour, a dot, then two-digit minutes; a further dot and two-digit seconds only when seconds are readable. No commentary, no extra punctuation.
1.54
